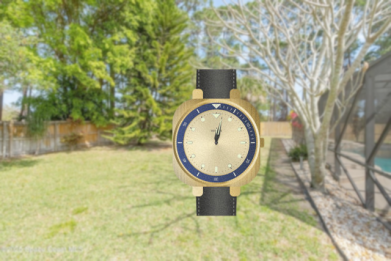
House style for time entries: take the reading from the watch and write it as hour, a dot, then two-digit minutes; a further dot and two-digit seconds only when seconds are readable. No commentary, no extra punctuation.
12.02
